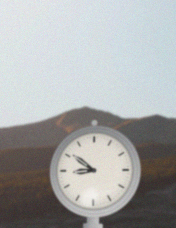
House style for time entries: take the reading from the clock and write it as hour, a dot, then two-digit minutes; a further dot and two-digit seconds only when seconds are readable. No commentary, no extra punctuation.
8.51
